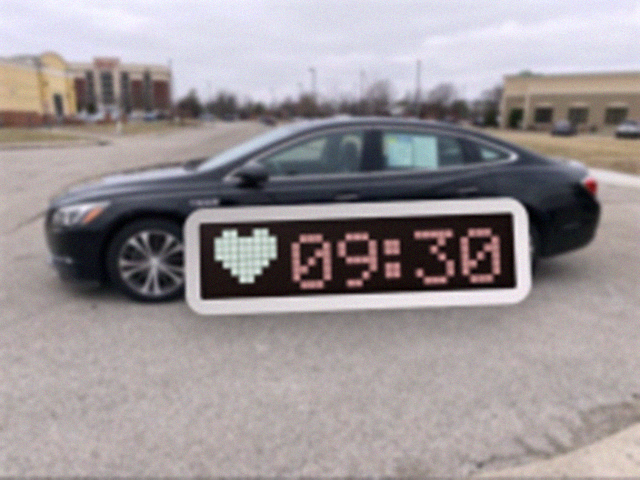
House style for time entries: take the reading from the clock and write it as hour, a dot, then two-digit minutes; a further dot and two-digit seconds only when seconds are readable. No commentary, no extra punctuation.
9.30
